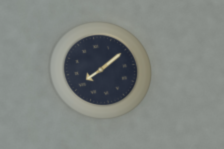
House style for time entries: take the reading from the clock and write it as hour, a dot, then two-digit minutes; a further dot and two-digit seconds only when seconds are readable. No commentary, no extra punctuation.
8.10
